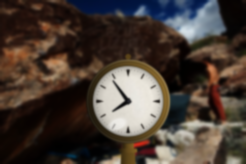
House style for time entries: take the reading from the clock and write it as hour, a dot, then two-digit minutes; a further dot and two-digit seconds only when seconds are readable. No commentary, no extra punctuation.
7.54
